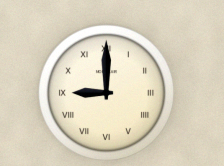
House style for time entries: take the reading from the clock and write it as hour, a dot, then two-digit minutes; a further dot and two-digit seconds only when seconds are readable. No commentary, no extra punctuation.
9.00
